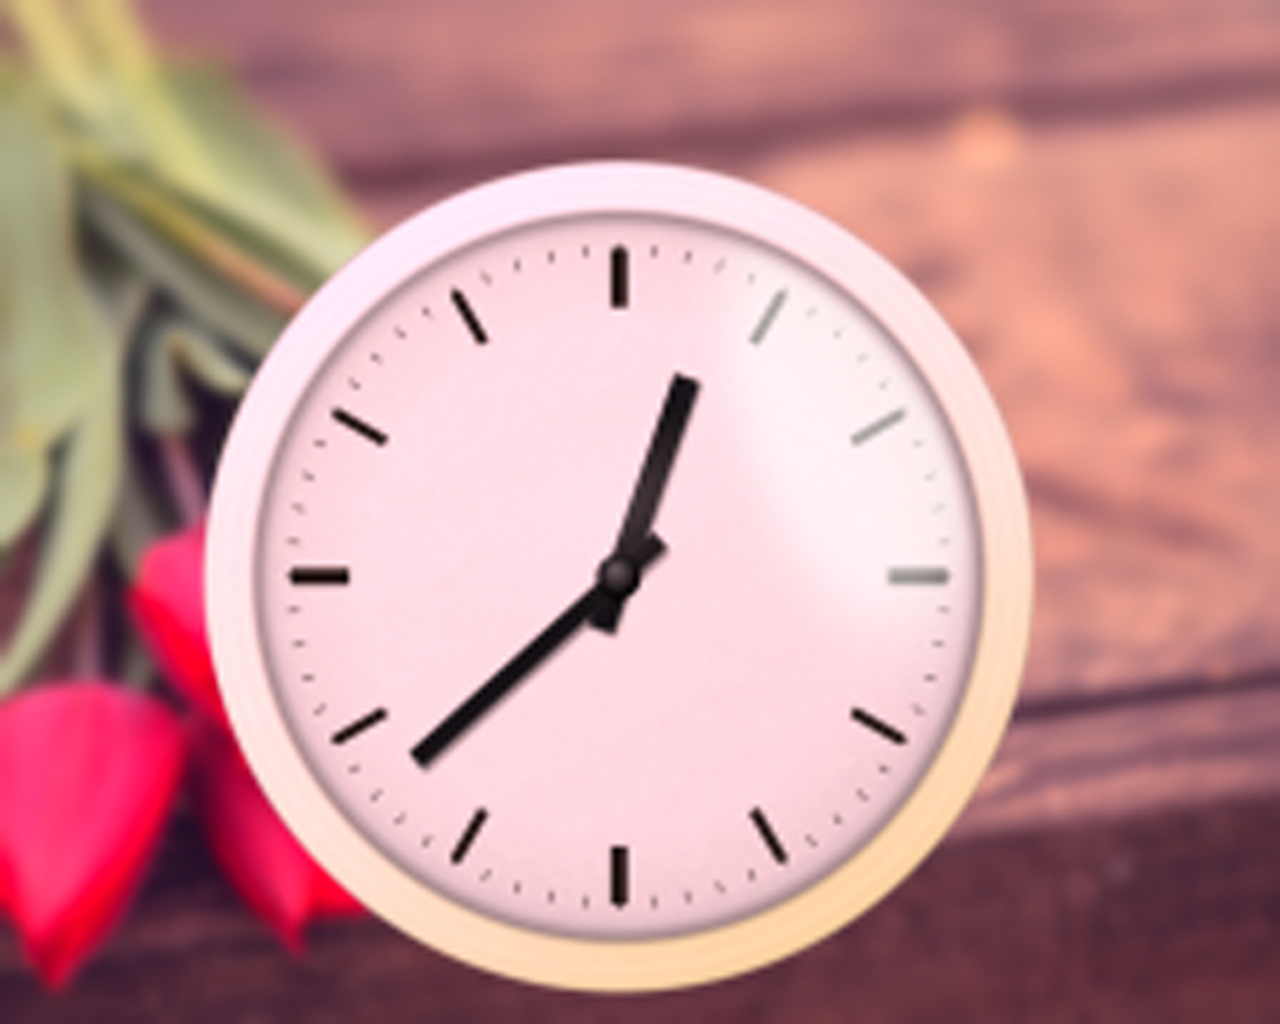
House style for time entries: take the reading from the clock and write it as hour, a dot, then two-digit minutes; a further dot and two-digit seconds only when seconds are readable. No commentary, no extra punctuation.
12.38
